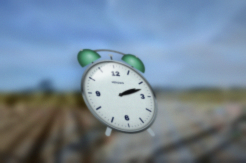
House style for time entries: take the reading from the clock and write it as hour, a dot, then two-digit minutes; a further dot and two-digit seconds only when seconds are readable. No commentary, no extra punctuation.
2.12
